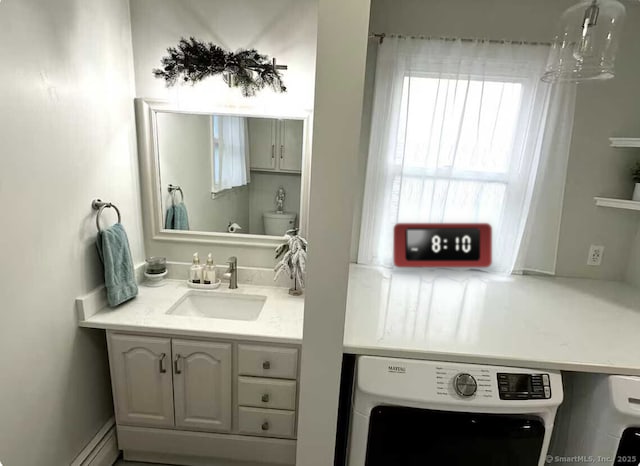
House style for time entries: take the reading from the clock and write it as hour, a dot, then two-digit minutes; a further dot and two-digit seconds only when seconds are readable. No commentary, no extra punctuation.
8.10
